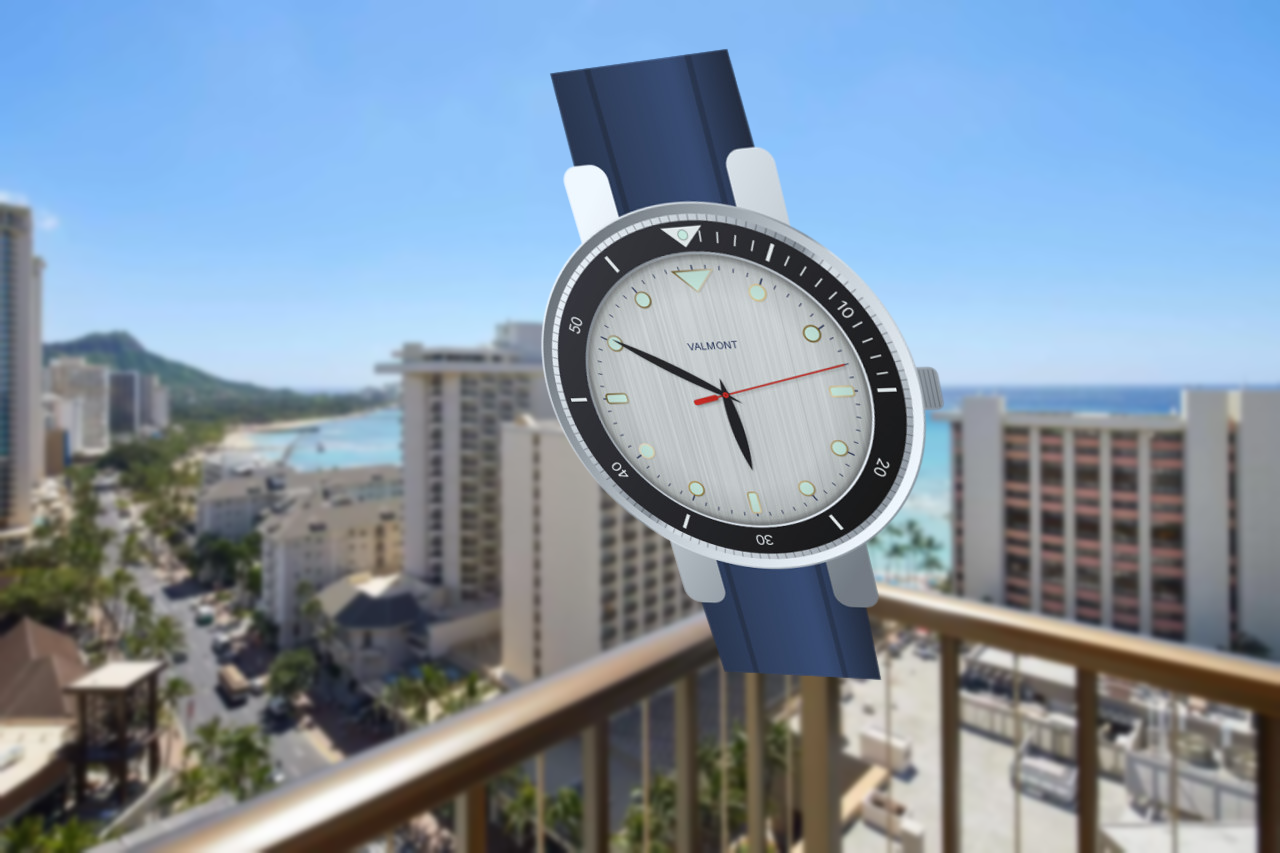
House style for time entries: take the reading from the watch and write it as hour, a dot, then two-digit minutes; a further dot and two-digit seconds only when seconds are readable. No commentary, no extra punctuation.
5.50.13
